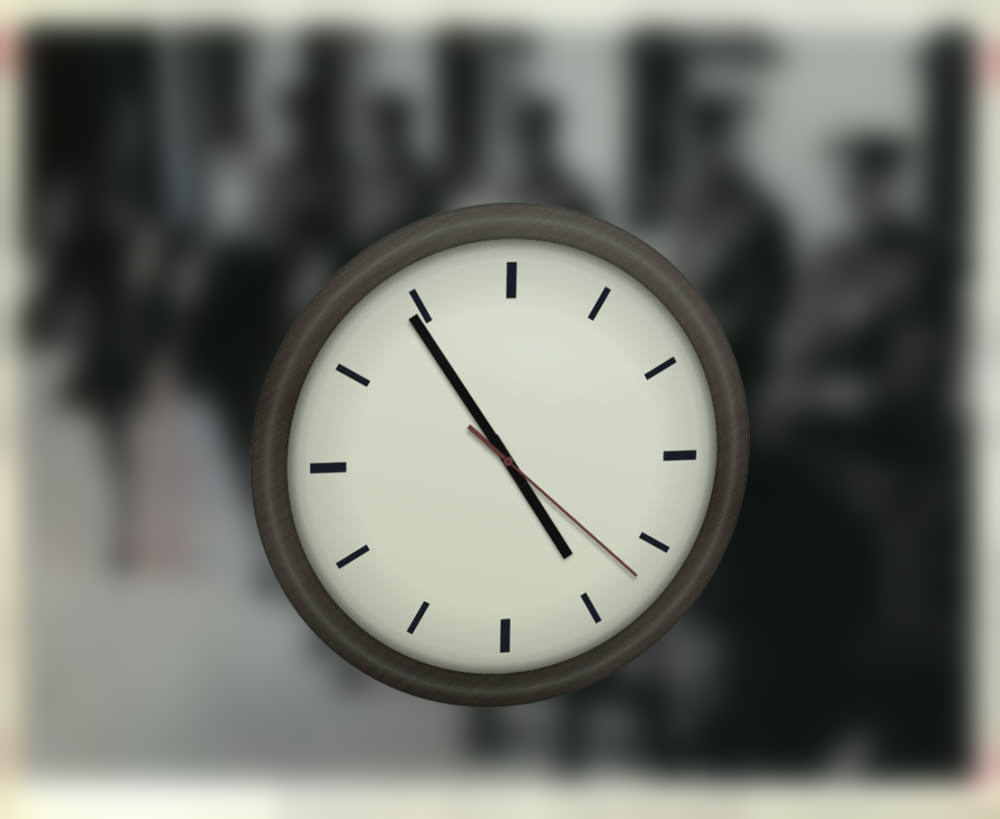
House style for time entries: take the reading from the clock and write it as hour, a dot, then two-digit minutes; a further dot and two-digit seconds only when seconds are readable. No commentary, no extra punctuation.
4.54.22
